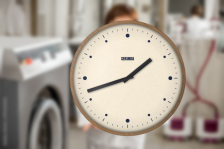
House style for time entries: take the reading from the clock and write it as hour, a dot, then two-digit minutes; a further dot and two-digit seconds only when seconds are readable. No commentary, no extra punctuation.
1.42
